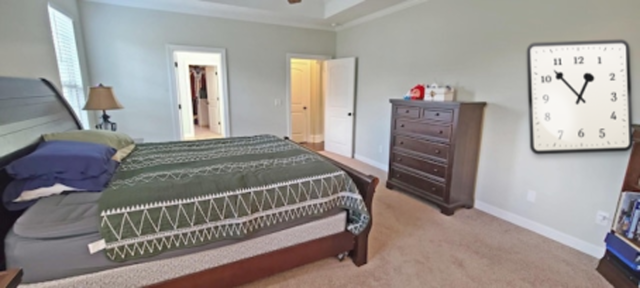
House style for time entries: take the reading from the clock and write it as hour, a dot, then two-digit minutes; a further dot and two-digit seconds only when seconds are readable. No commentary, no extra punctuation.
12.53
